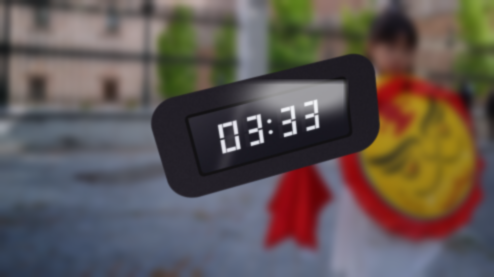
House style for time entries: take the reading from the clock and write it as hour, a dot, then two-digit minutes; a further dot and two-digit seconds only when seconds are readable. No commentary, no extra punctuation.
3.33
